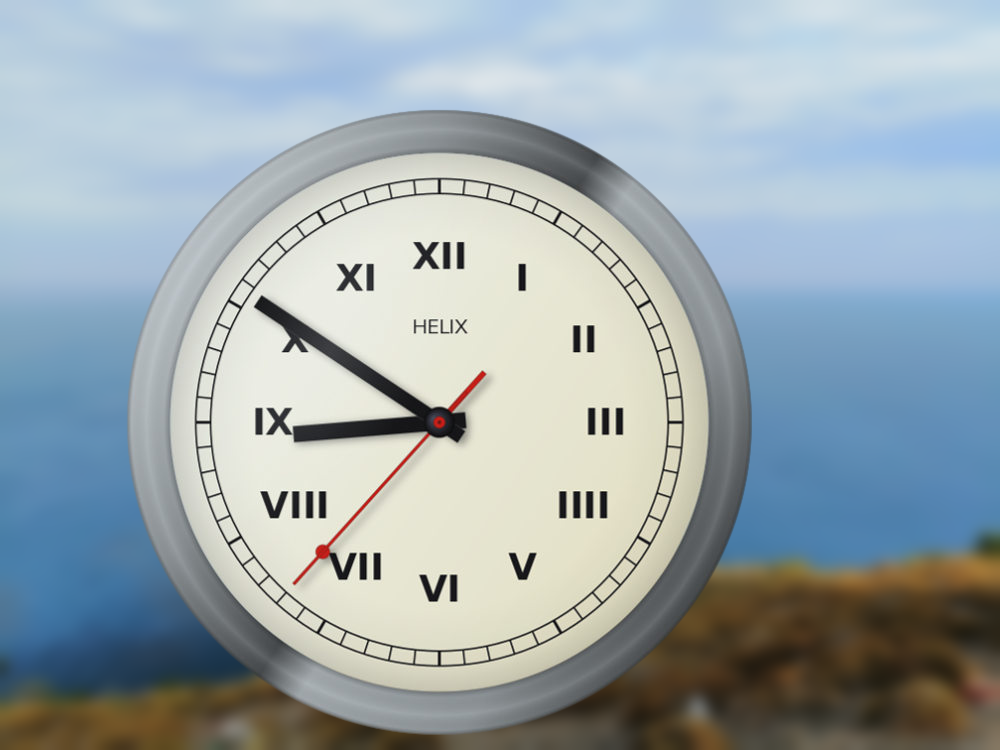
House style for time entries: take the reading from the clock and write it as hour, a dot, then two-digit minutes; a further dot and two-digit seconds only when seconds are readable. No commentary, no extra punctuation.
8.50.37
